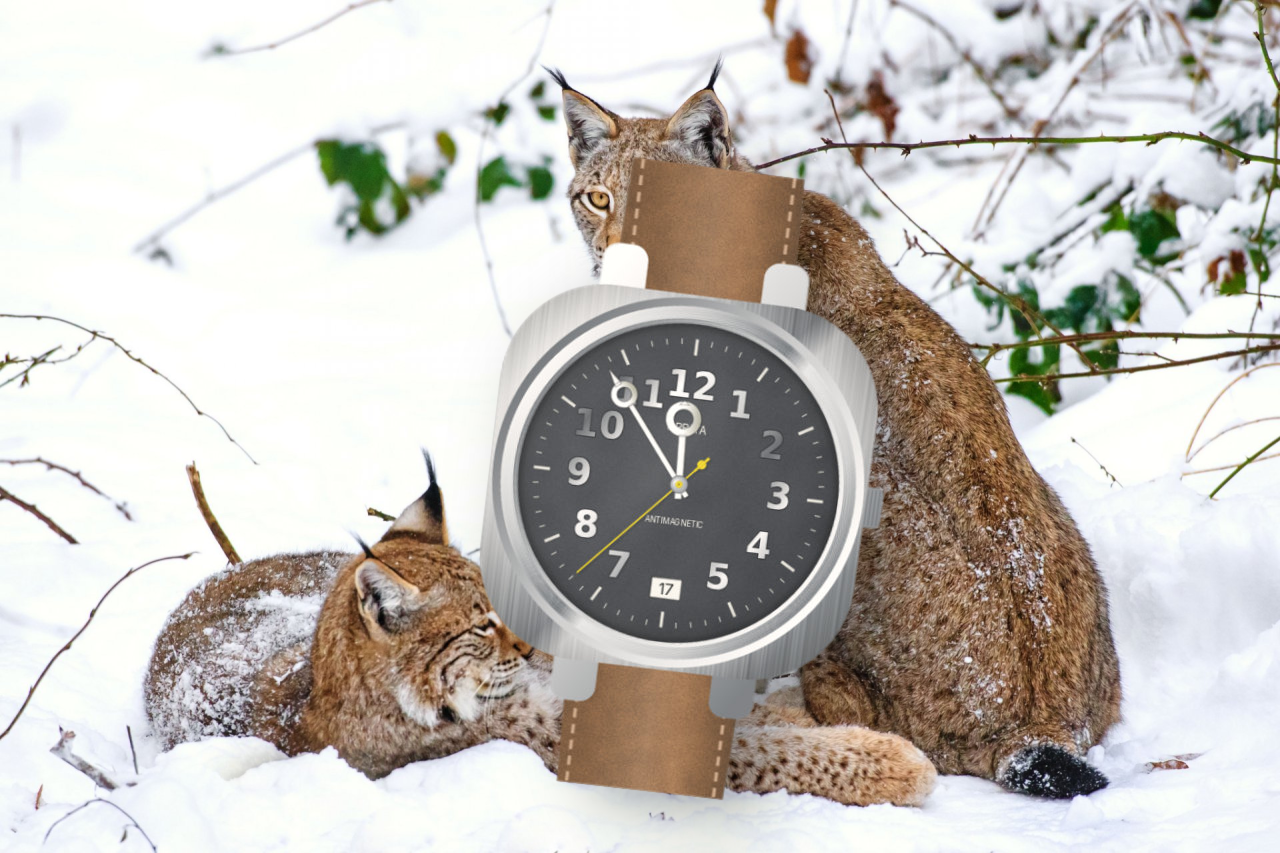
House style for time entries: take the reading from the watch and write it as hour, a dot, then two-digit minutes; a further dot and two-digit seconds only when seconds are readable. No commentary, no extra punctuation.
11.53.37
